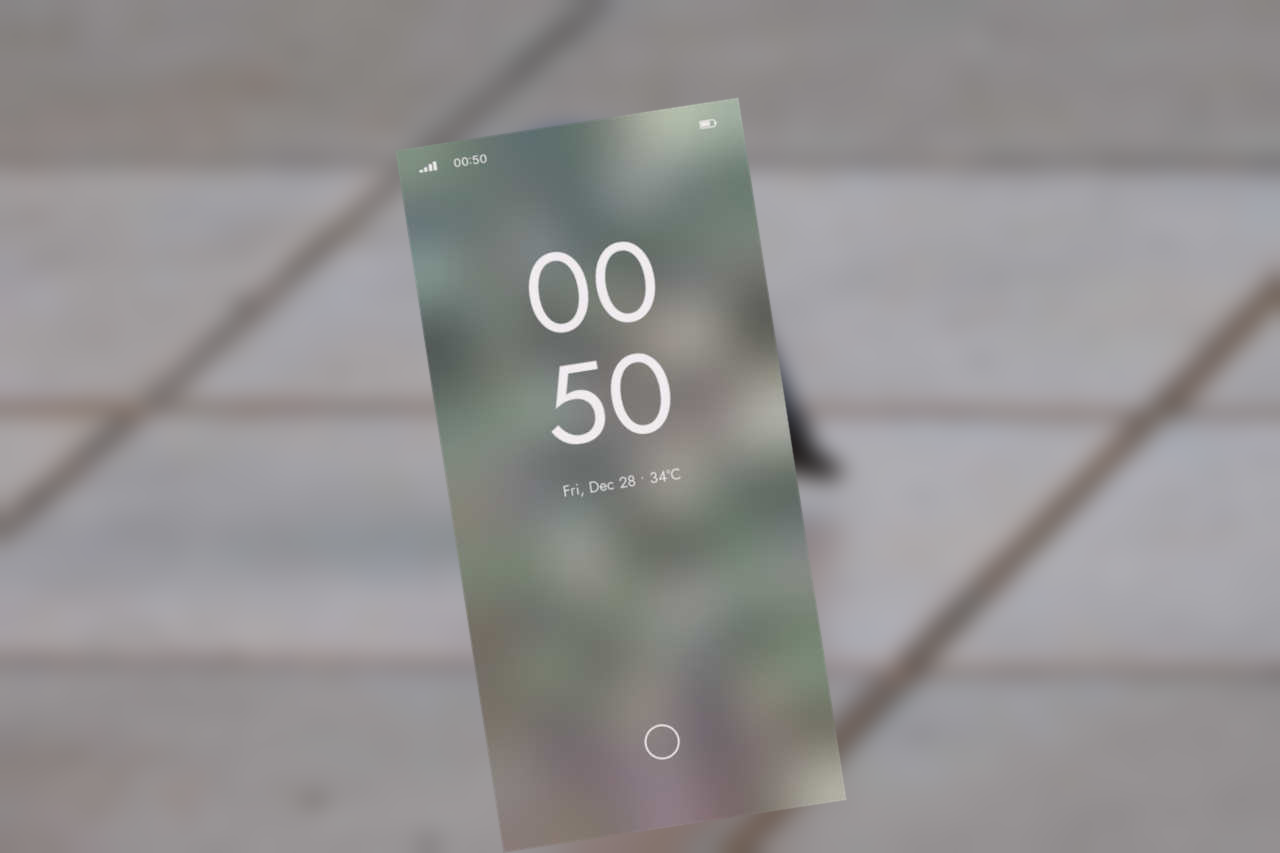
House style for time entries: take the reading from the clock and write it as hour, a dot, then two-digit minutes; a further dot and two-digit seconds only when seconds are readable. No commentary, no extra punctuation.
0.50
